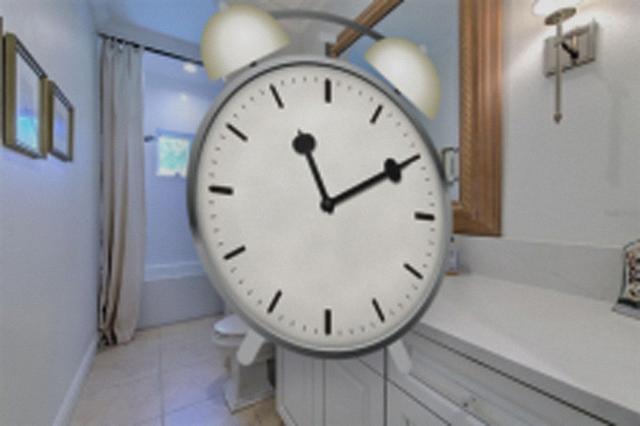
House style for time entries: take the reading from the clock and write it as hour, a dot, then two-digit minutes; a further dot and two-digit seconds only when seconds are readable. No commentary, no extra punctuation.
11.10
